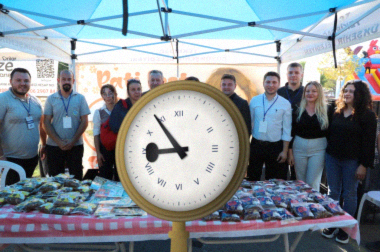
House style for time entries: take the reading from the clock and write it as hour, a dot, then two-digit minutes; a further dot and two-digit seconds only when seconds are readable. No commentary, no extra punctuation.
8.54
